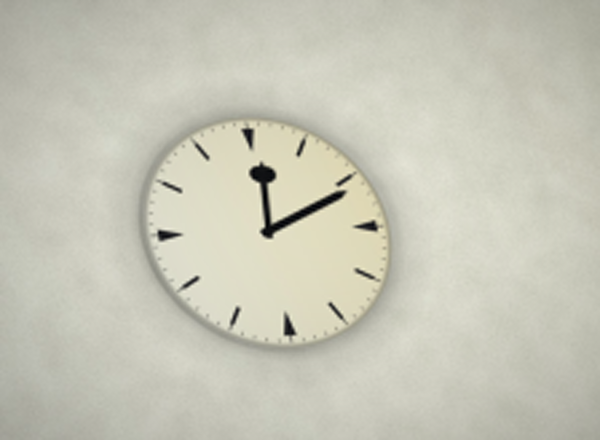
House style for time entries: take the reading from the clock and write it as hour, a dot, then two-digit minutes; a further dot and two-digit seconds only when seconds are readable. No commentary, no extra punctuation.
12.11
